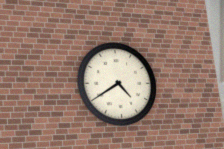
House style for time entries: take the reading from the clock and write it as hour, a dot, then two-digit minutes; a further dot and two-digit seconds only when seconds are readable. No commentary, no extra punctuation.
4.40
